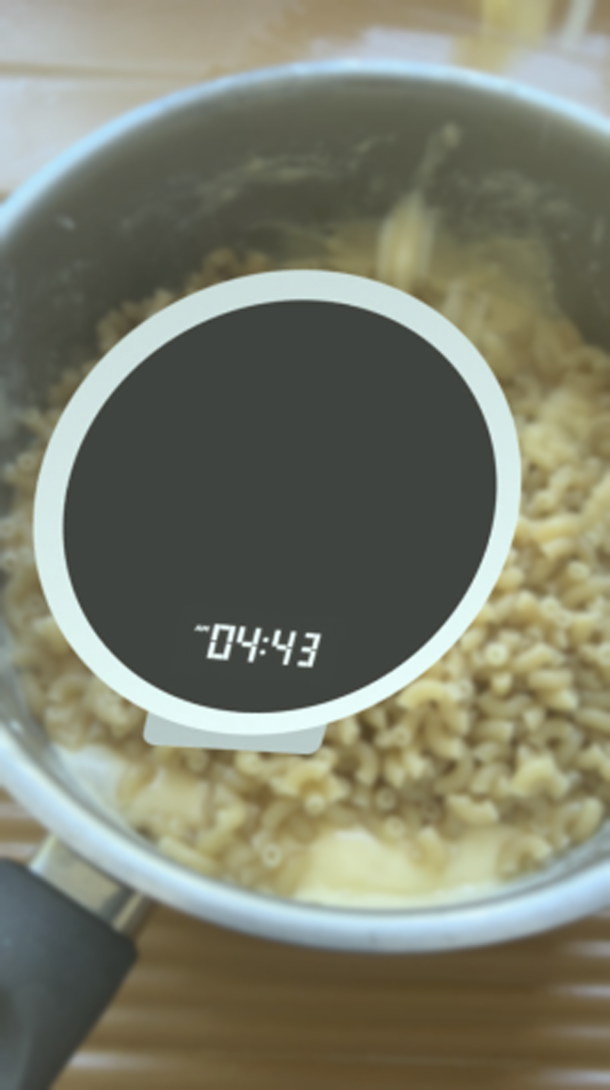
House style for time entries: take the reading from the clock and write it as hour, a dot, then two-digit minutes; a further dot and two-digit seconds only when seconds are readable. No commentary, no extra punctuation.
4.43
